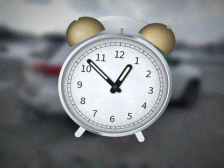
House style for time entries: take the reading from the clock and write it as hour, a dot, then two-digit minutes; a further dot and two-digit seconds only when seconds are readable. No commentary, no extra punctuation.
12.52
